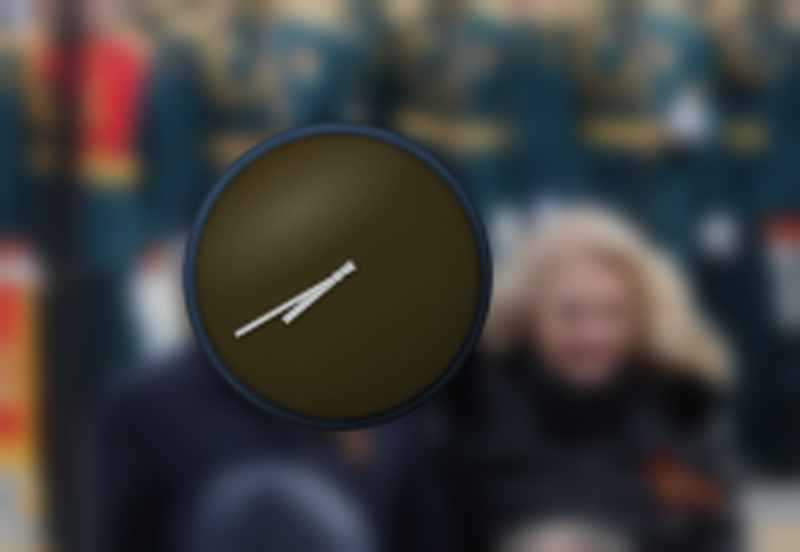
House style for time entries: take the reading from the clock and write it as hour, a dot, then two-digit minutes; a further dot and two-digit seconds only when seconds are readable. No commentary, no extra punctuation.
7.40
